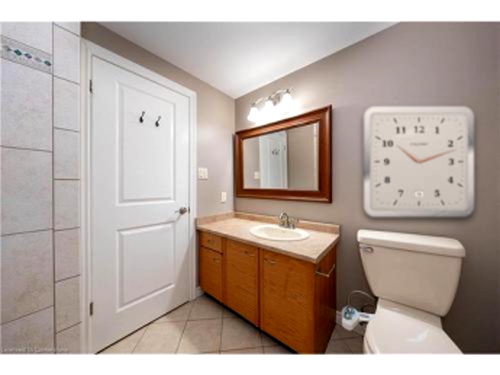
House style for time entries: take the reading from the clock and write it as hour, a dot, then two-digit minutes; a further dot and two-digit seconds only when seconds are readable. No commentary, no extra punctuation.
10.12
